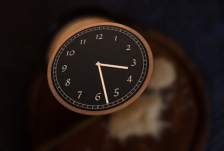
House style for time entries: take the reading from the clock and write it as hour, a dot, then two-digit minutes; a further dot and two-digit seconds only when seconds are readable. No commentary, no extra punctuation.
3.28
